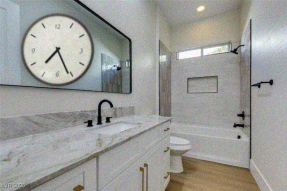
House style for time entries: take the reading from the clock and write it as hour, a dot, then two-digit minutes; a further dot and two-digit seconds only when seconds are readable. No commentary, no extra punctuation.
7.26
